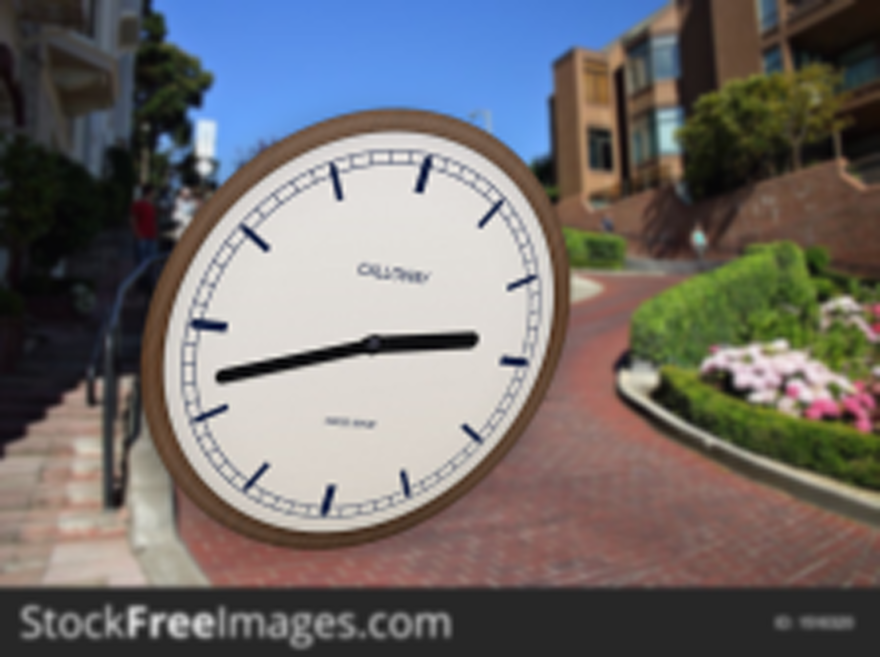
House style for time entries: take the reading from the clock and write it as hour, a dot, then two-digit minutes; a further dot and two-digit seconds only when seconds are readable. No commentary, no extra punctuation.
2.42
